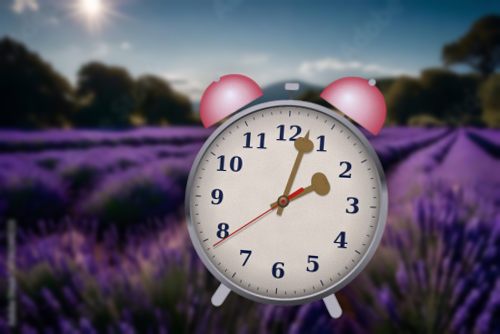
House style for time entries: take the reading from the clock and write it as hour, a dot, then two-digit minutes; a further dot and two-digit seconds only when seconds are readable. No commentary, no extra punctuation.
2.02.39
